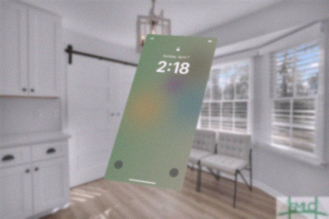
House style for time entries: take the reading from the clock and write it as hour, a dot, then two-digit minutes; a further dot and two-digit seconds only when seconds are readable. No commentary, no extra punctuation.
2.18
